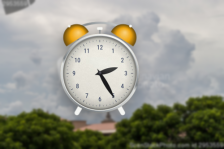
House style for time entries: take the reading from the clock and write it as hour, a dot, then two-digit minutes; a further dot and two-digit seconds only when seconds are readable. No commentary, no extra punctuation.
2.25
